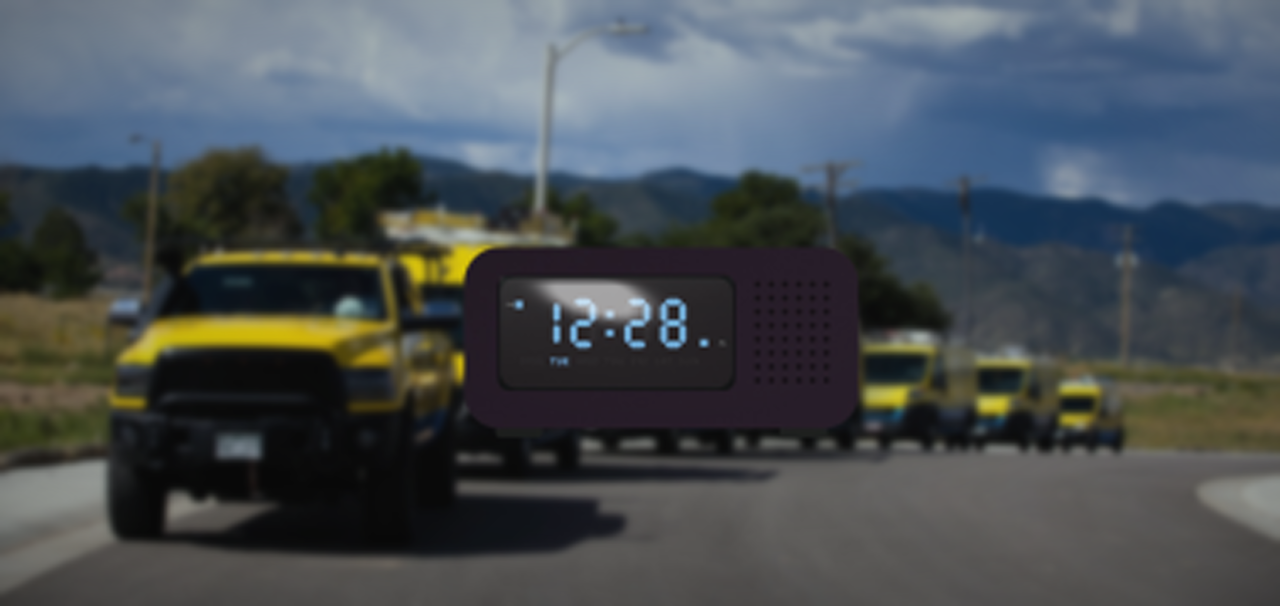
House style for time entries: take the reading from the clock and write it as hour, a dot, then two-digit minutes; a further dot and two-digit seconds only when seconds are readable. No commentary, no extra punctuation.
12.28
